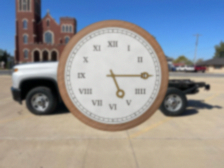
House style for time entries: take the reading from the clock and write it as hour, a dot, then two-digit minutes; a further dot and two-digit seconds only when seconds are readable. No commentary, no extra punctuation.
5.15
